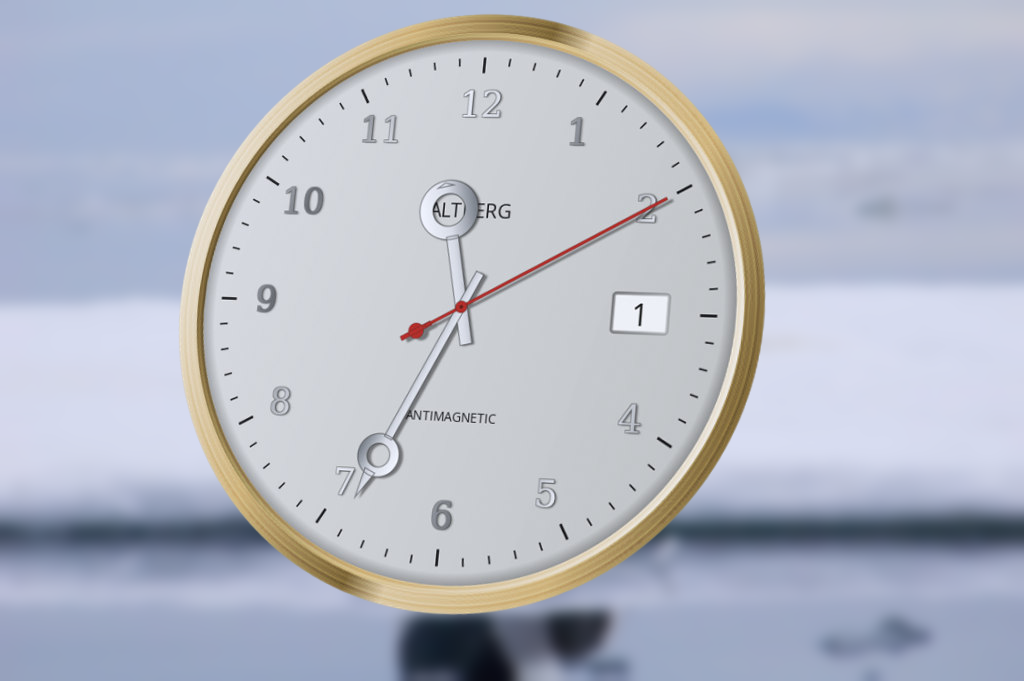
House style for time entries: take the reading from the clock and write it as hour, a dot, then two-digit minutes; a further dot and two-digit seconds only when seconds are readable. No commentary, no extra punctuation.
11.34.10
